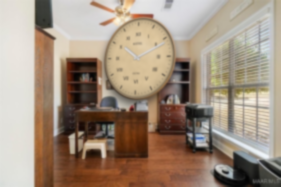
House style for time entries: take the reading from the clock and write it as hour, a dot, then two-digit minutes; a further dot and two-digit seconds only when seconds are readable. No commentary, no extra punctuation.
10.11
